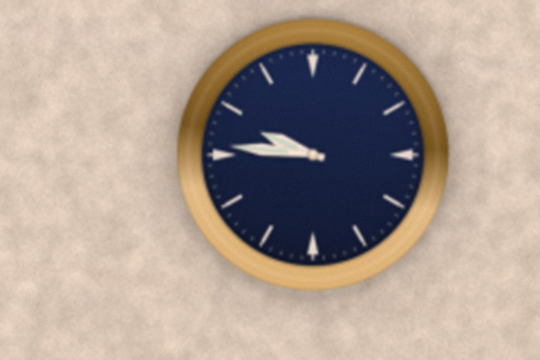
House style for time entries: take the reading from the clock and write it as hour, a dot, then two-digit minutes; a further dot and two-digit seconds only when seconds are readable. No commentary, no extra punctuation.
9.46
